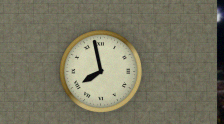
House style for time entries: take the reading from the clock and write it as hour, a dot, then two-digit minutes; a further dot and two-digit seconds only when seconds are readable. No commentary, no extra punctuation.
7.58
